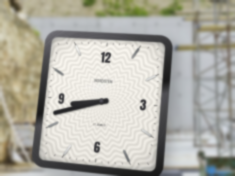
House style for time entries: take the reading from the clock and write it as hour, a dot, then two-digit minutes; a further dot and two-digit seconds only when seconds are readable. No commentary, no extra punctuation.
8.42
